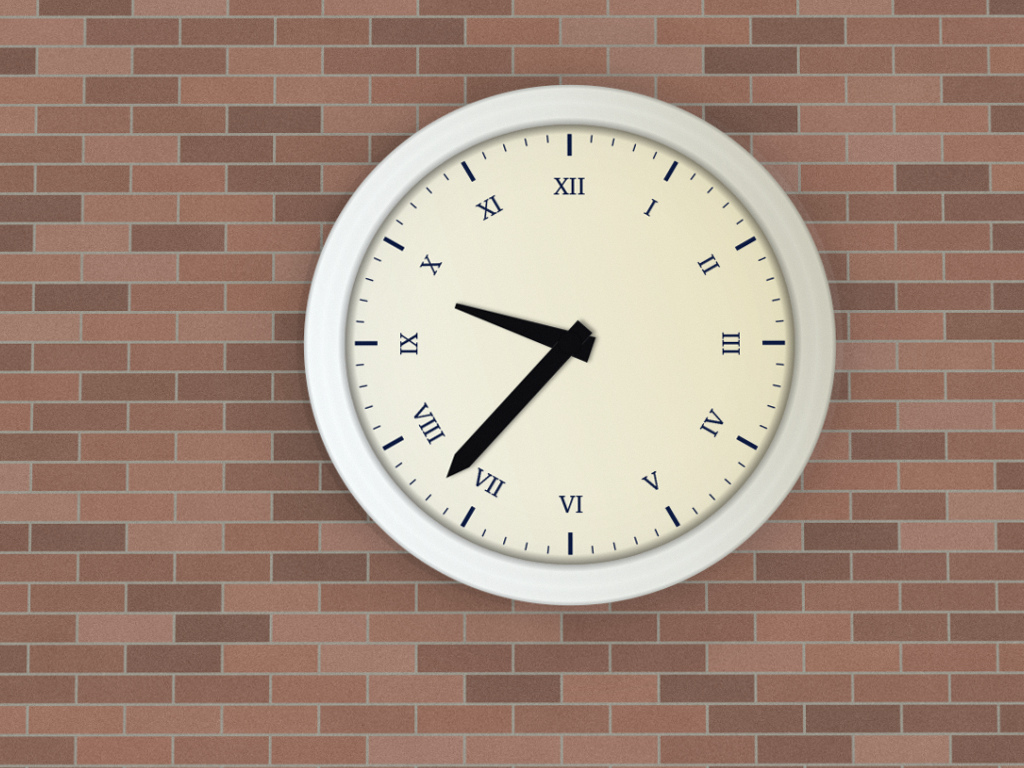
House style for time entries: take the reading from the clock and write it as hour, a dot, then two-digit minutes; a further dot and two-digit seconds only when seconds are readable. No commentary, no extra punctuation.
9.37
